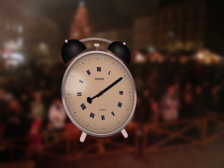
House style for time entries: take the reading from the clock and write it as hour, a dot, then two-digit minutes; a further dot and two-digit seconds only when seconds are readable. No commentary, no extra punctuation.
8.10
